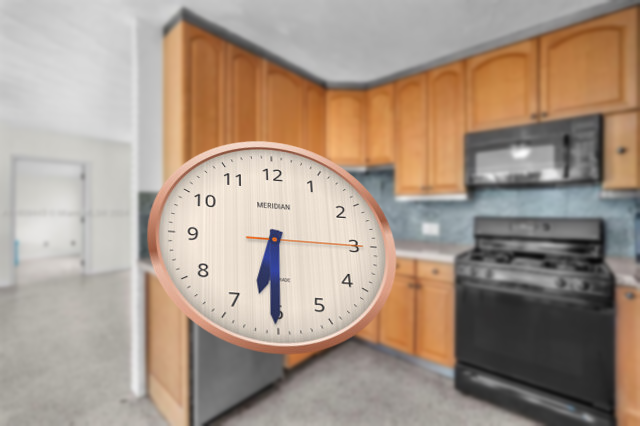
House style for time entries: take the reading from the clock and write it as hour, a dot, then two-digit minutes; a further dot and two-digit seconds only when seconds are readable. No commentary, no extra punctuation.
6.30.15
